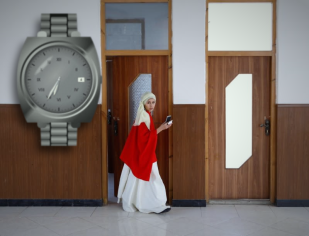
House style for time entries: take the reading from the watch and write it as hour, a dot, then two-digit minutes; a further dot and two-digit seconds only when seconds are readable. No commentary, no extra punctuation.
6.35
